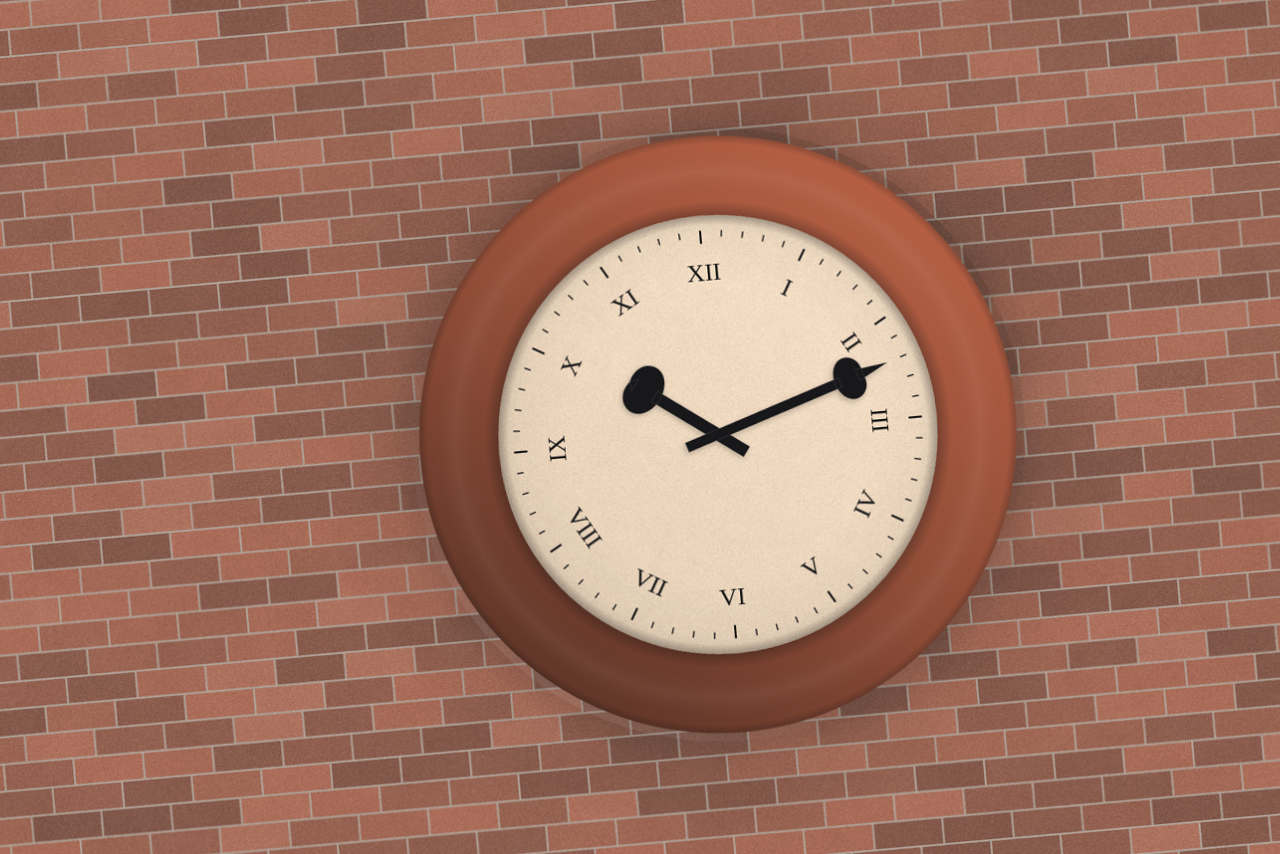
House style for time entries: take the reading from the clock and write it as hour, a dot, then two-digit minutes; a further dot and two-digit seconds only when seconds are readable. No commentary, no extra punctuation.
10.12
